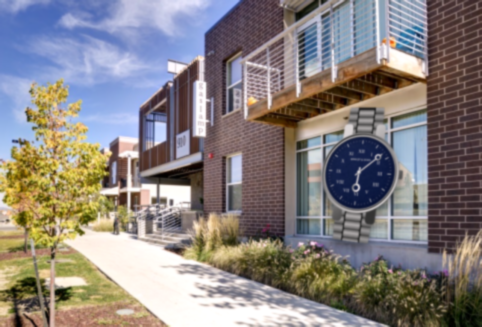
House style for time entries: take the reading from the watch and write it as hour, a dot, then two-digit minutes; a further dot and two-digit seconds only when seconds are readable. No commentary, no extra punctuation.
6.08
